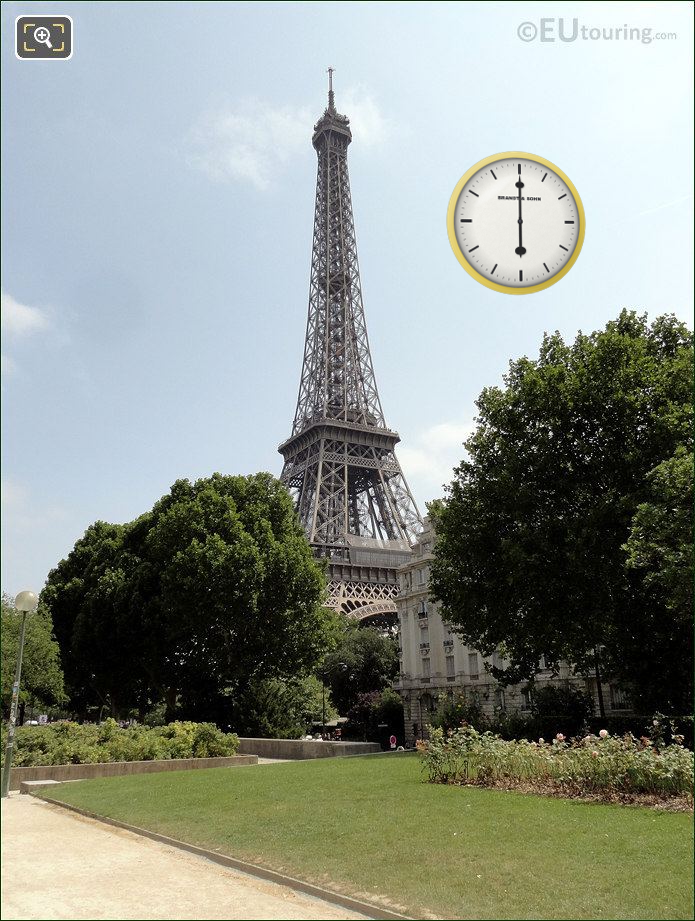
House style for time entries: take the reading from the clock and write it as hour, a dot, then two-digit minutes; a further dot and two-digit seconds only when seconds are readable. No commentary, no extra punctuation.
6.00
